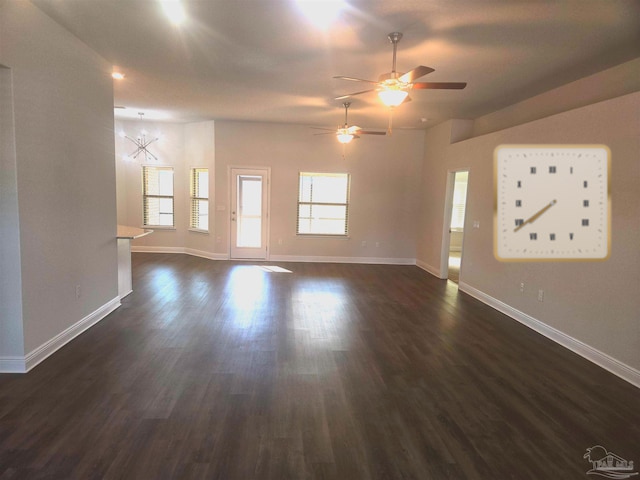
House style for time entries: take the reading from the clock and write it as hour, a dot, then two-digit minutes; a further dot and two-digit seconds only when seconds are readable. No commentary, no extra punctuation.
7.39
